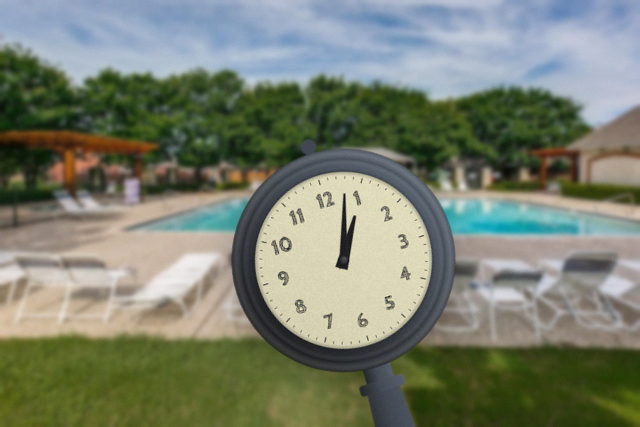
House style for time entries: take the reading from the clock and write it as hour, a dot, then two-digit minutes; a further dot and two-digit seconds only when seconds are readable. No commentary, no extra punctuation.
1.03
